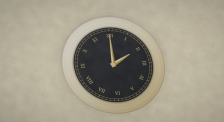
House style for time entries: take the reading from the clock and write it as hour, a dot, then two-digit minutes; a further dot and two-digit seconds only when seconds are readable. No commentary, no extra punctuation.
2.00
